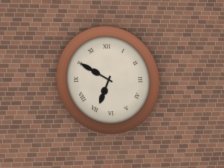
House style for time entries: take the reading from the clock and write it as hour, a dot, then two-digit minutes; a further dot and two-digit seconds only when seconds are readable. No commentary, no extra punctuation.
6.50
